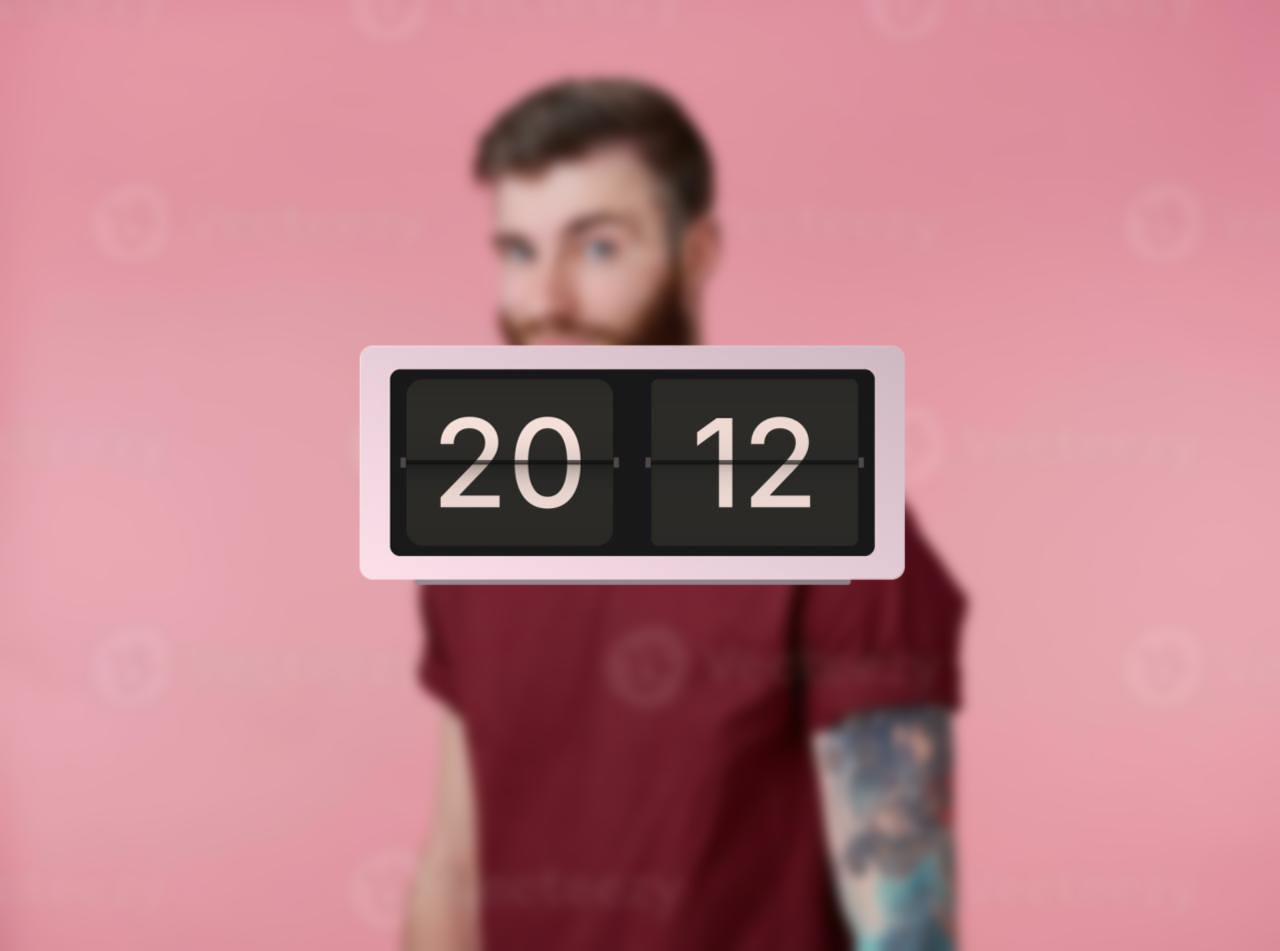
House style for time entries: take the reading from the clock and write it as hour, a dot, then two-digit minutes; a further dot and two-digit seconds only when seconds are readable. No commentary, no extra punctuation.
20.12
